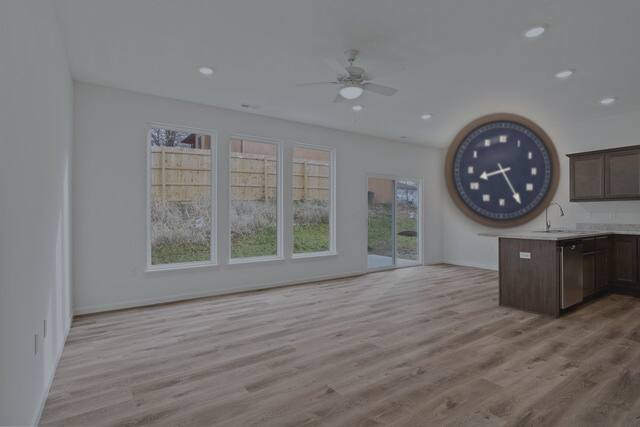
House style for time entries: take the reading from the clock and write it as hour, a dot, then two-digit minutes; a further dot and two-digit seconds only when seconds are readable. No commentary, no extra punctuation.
8.25
